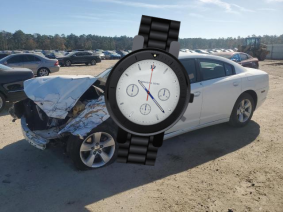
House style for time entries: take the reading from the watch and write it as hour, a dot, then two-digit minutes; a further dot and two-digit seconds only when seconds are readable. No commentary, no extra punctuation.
10.22
